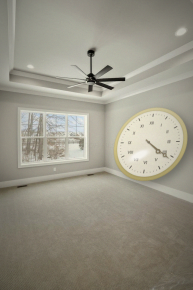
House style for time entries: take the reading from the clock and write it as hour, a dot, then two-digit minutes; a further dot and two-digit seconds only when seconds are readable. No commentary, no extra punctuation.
4.21
